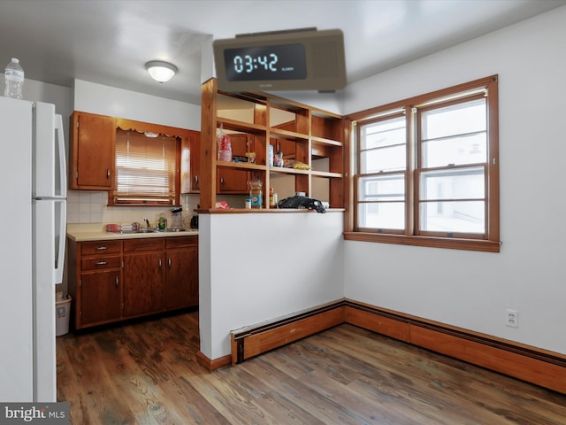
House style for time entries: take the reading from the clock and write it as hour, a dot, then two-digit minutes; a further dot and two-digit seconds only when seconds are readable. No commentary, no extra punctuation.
3.42
